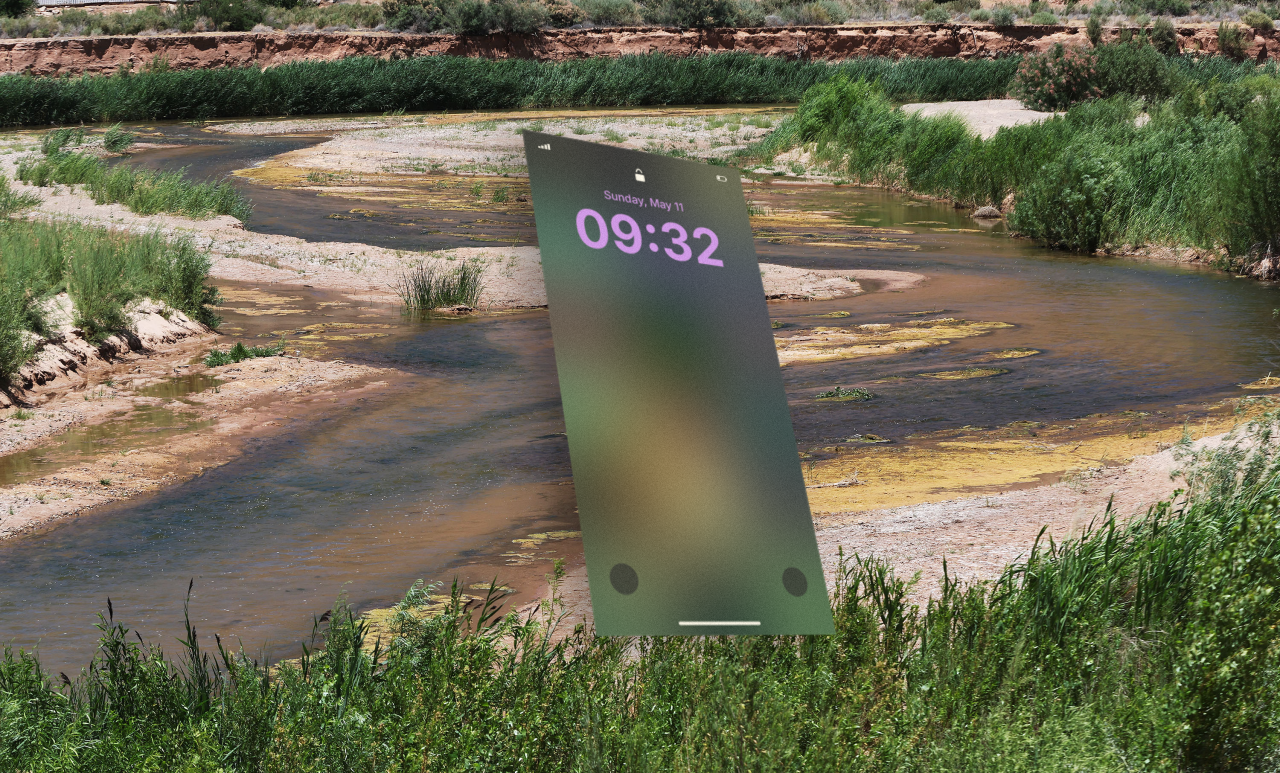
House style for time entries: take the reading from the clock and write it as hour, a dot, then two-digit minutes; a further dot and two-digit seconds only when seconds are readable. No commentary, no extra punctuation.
9.32
